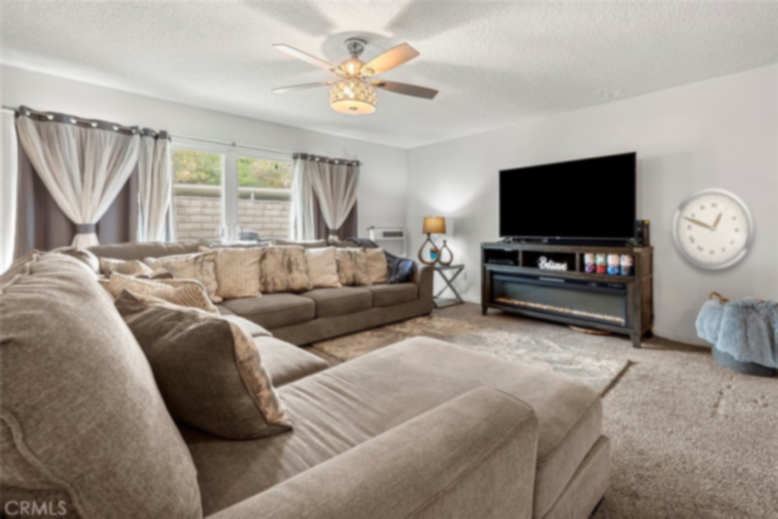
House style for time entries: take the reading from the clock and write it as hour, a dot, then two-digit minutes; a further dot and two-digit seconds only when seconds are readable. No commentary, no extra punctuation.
12.48
